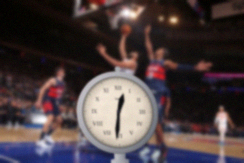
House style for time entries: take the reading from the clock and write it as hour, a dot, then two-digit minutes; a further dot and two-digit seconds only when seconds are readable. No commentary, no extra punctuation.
12.31
